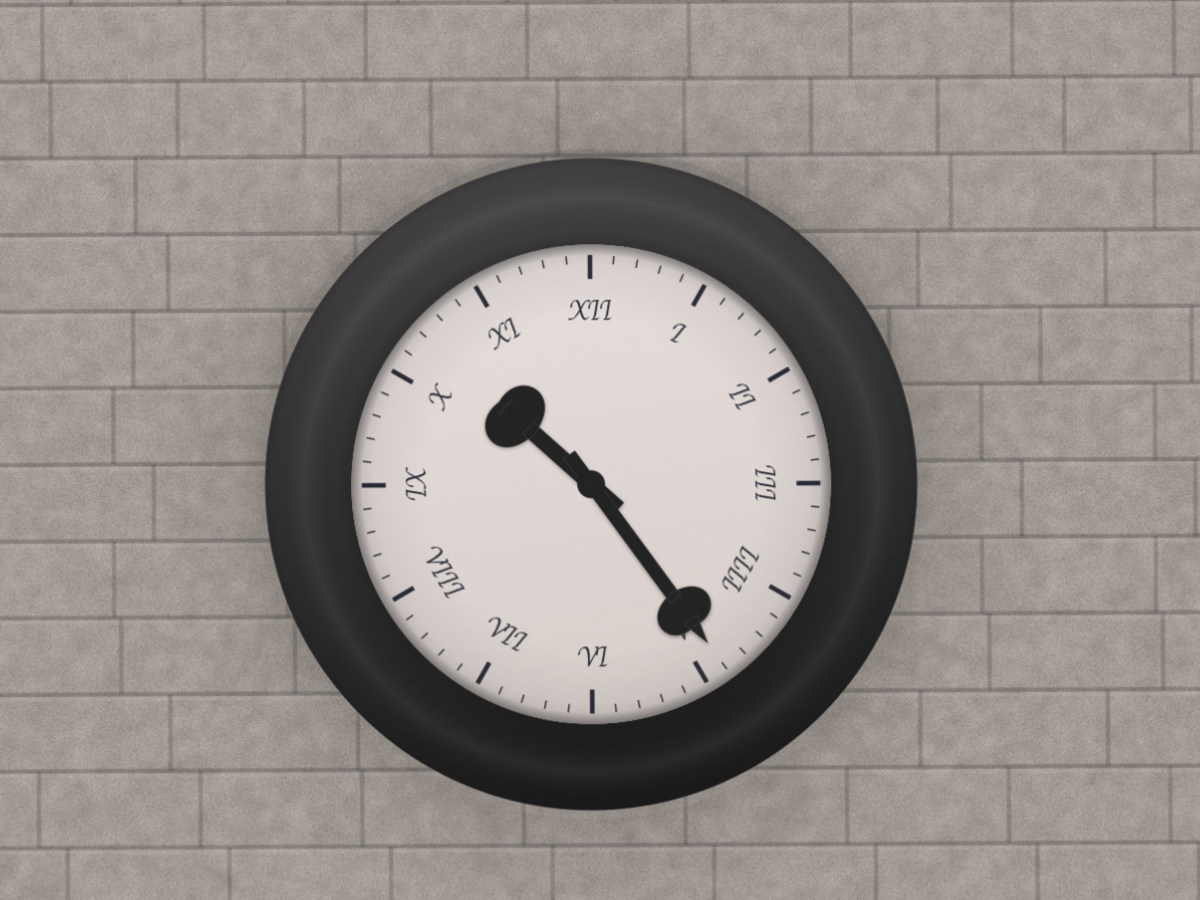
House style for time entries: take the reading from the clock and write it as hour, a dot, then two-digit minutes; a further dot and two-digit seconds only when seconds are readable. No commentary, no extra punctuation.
10.24
